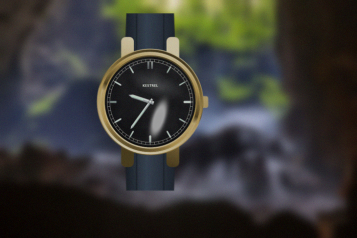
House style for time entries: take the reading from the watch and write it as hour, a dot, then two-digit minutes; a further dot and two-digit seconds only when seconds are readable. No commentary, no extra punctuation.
9.36
